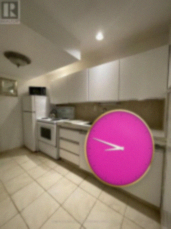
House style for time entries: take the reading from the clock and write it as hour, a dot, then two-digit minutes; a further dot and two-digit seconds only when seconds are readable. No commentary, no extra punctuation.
8.48
